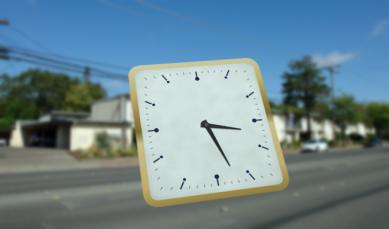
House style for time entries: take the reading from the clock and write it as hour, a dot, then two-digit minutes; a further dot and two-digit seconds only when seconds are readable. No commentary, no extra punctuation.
3.27
